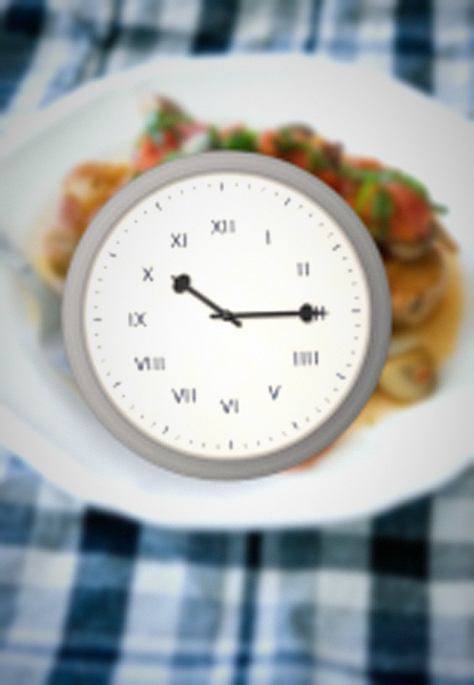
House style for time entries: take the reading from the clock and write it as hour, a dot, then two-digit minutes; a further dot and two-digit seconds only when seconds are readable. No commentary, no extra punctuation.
10.15
